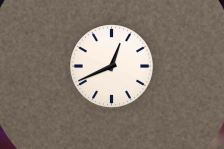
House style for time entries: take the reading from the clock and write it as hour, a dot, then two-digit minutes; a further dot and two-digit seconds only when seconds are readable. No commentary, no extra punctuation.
12.41
